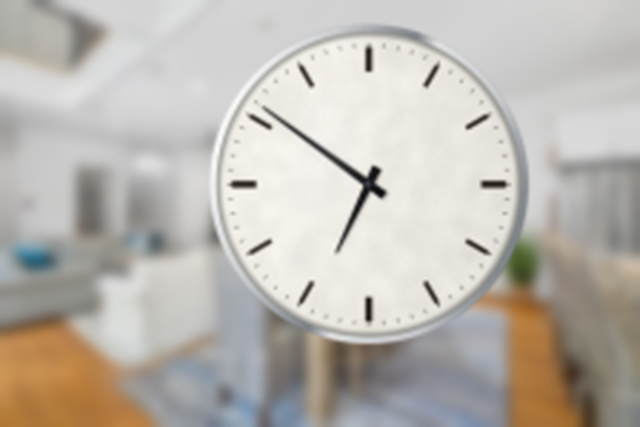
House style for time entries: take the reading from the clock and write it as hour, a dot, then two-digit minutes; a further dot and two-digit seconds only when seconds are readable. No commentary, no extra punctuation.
6.51
